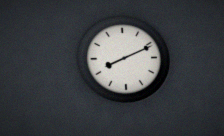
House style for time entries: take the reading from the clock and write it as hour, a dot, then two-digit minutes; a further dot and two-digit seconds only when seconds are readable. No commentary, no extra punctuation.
8.11
